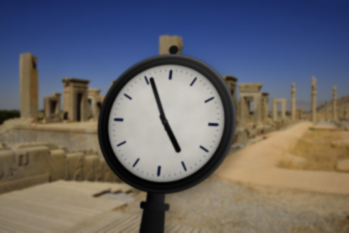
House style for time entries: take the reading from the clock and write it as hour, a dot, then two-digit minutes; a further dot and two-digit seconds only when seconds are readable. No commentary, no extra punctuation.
4.56
